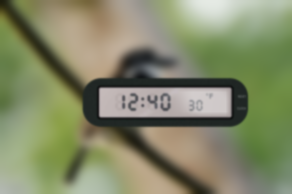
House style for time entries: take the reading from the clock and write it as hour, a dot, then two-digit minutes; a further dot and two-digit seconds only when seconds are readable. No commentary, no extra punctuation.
12.40
